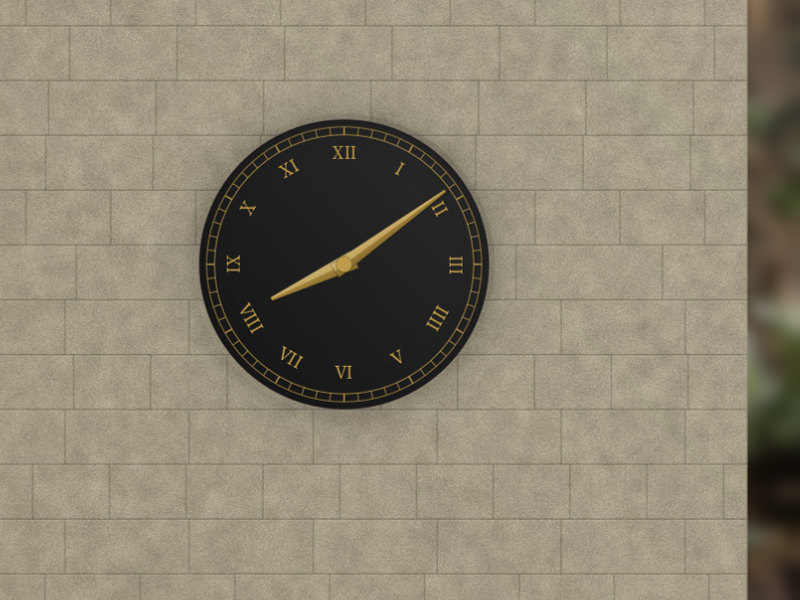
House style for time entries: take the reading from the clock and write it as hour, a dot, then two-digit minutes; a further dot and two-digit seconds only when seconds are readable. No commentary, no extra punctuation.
8.09
